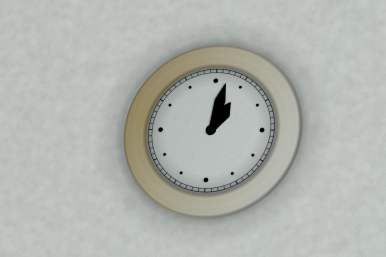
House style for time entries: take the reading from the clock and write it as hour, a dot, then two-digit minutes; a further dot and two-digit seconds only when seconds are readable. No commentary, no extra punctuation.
1.02
